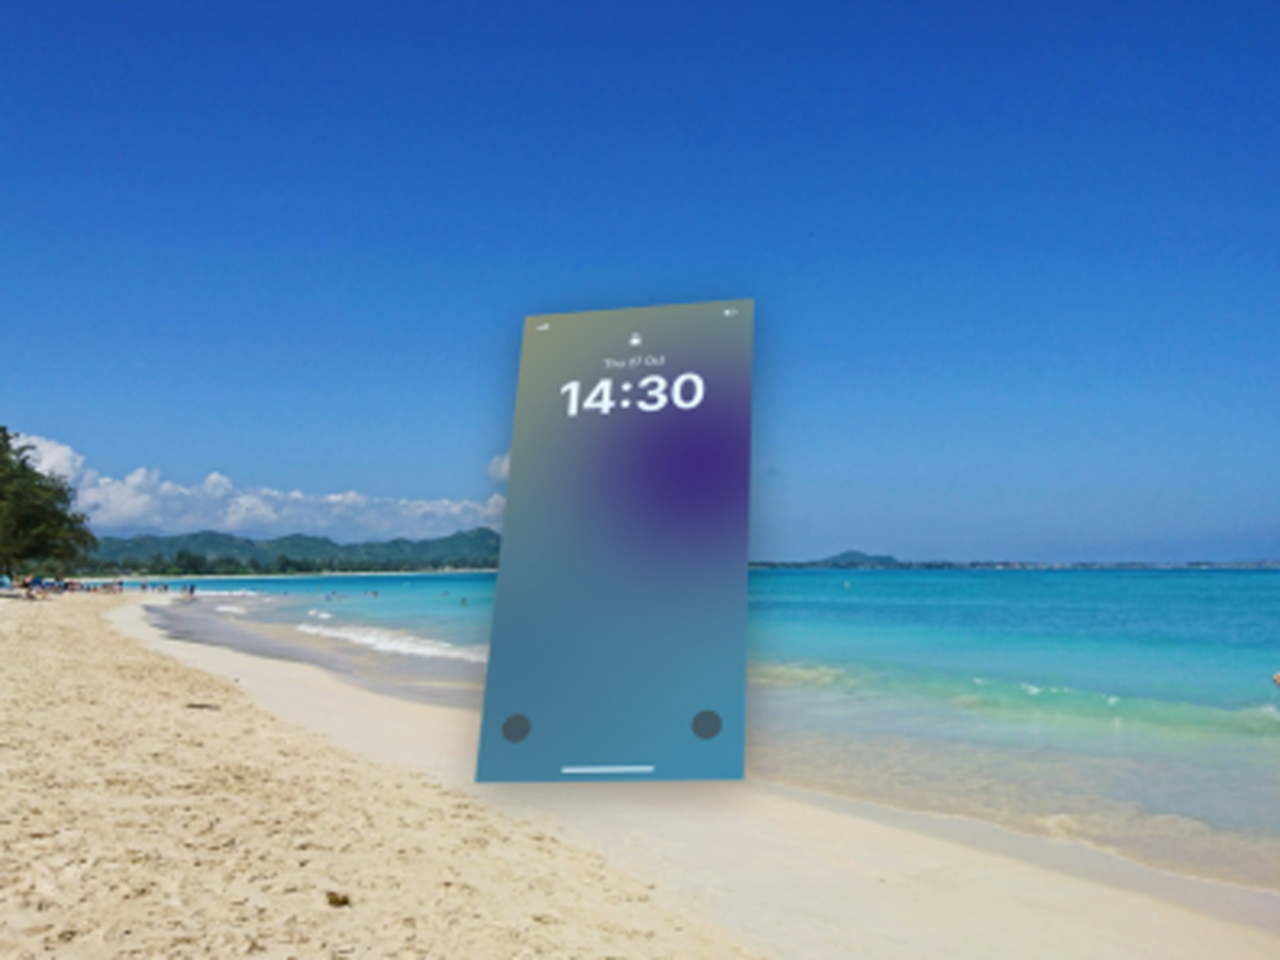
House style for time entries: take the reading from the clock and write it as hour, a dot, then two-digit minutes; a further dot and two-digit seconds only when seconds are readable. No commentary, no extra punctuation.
14.30
